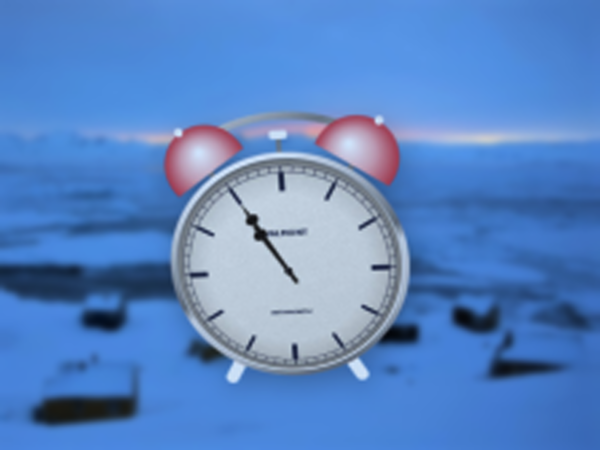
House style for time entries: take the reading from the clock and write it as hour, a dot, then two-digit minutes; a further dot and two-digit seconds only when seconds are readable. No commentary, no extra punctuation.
10.55
